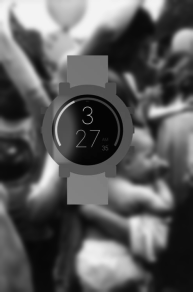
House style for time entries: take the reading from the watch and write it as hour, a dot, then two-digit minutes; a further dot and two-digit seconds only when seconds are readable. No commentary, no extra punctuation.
3.27
